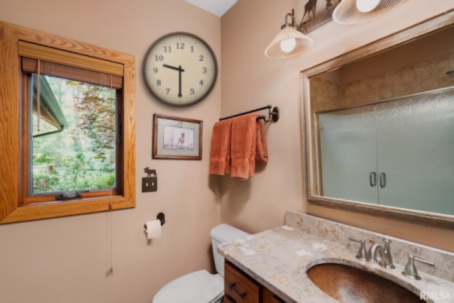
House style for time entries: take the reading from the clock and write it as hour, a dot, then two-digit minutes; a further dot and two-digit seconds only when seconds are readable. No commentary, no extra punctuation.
9.30
